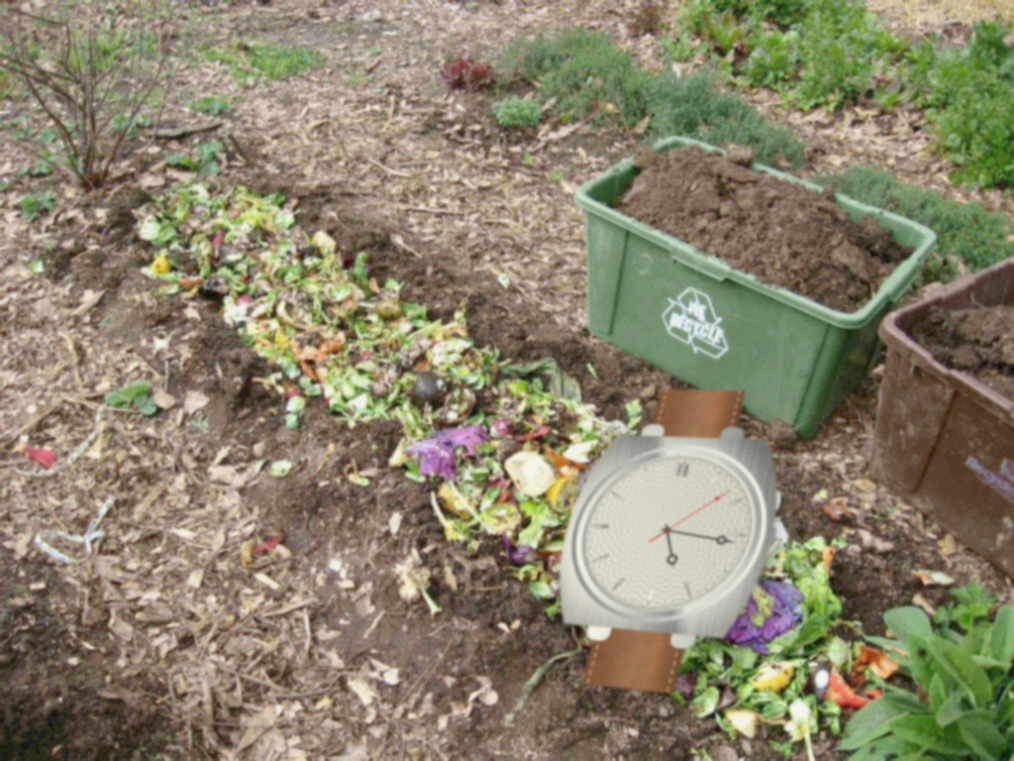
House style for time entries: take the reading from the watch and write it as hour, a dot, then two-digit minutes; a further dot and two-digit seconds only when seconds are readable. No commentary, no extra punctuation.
5.16.08
